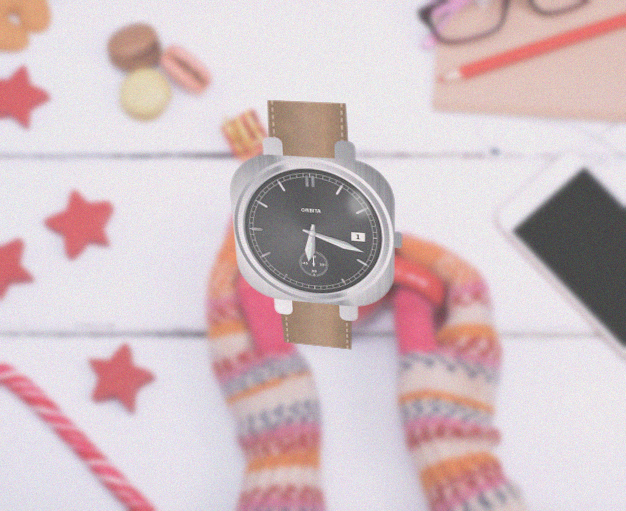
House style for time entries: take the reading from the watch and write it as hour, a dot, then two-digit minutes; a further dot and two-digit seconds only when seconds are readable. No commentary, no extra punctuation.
6.18
